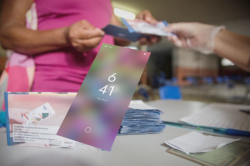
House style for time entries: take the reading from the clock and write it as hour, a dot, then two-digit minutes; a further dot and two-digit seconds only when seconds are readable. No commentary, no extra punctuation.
6.41
